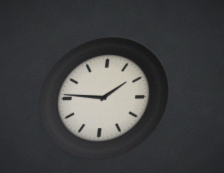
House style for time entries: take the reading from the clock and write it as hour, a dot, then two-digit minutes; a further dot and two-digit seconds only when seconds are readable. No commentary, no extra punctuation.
1.46
